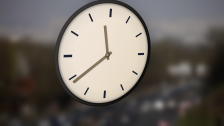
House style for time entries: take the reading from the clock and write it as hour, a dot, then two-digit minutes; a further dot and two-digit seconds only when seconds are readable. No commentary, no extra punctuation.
11.39
